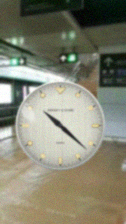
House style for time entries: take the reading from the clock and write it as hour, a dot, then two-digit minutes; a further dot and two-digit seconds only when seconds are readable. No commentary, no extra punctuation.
10.22
